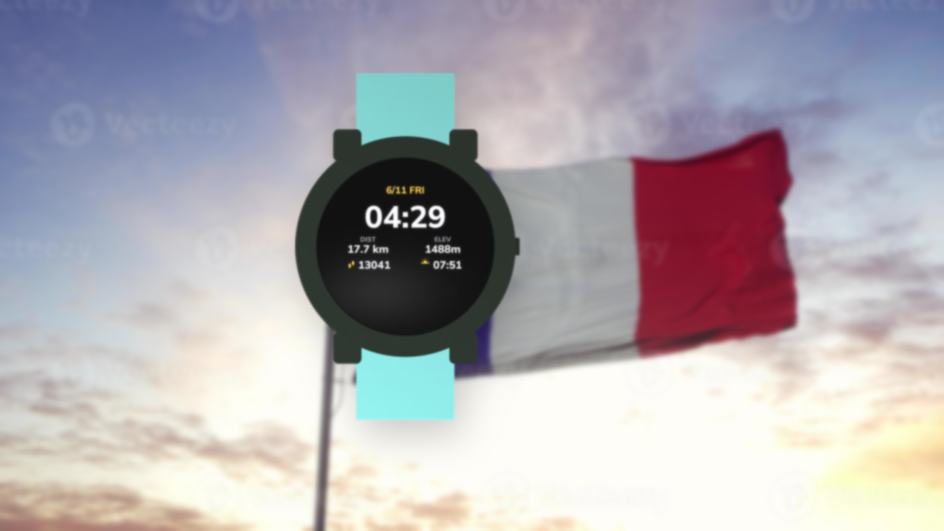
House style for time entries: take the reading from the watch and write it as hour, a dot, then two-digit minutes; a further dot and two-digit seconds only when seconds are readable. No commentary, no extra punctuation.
4.29
